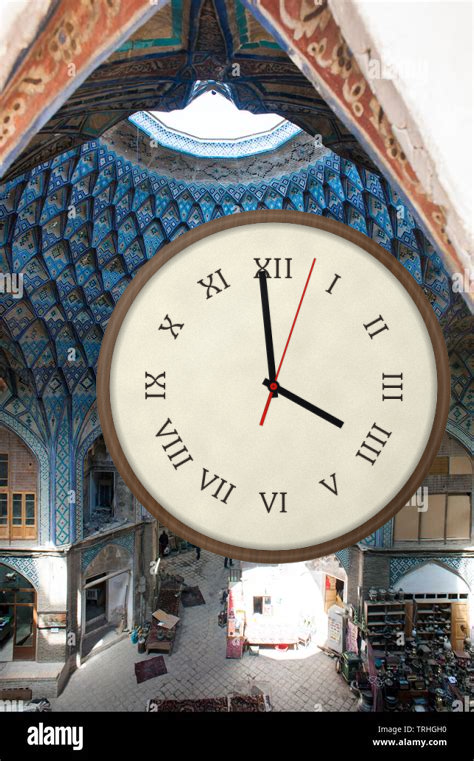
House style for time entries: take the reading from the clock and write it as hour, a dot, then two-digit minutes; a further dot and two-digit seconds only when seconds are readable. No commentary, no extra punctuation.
3.59.03
